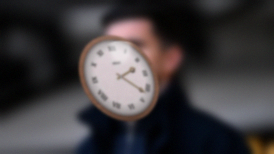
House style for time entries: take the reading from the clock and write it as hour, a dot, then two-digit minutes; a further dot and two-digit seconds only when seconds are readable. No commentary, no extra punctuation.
2.22
